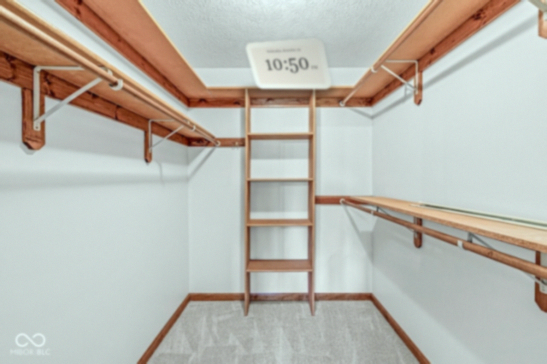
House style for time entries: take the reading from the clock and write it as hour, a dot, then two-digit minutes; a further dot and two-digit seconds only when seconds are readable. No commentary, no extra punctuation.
10.50
